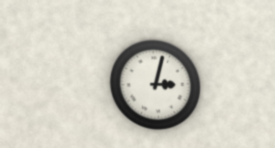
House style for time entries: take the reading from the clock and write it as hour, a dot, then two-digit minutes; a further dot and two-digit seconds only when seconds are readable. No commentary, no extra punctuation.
3.03
